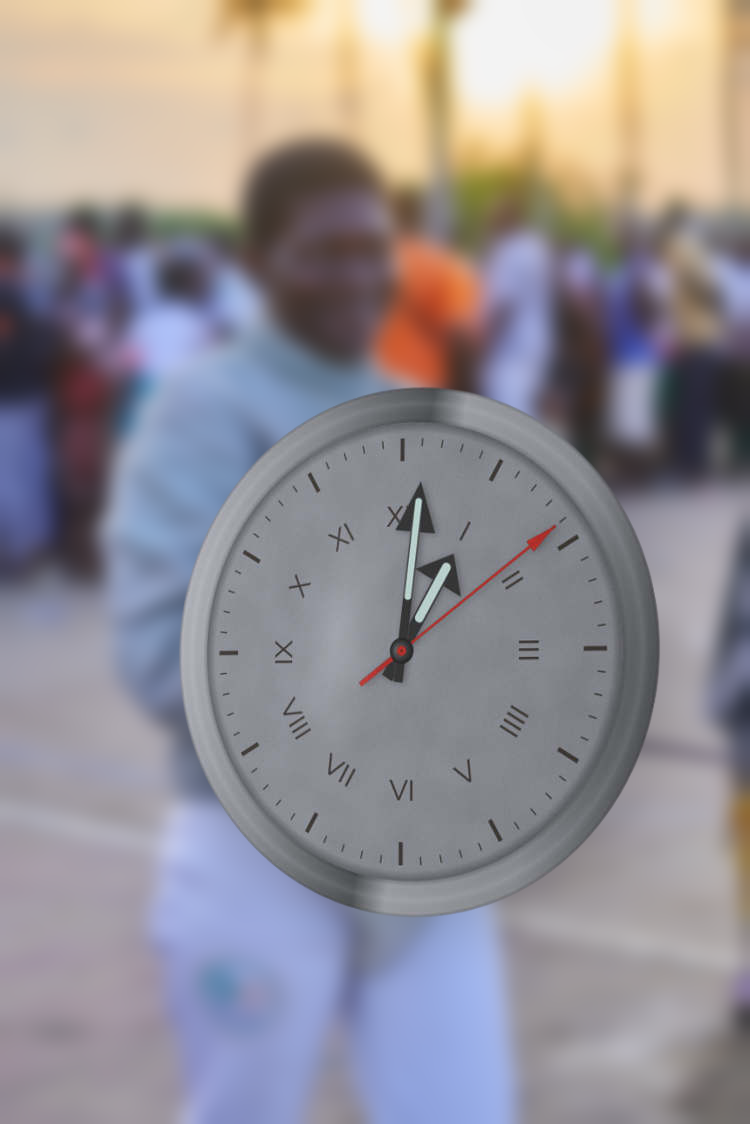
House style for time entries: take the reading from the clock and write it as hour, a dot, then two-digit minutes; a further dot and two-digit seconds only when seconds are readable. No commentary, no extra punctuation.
1.01.09
